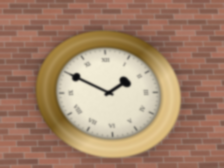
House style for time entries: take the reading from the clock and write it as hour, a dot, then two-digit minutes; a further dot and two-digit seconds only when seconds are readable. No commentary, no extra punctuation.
1.50
